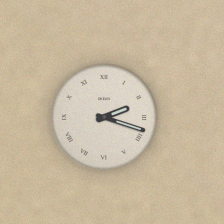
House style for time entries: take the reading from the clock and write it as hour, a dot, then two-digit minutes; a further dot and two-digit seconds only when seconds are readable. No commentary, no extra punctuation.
2.18
